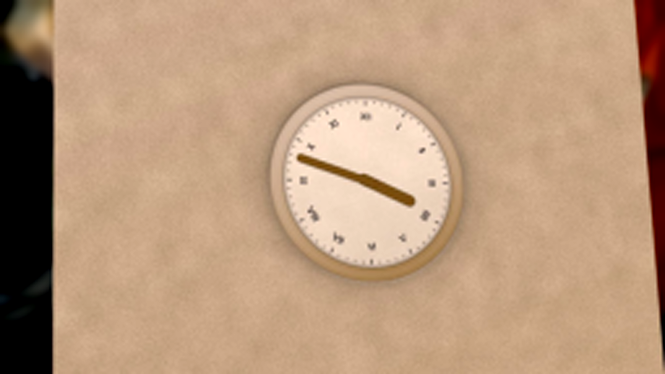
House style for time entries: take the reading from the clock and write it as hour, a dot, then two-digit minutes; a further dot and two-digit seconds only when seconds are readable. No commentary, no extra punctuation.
3.48
